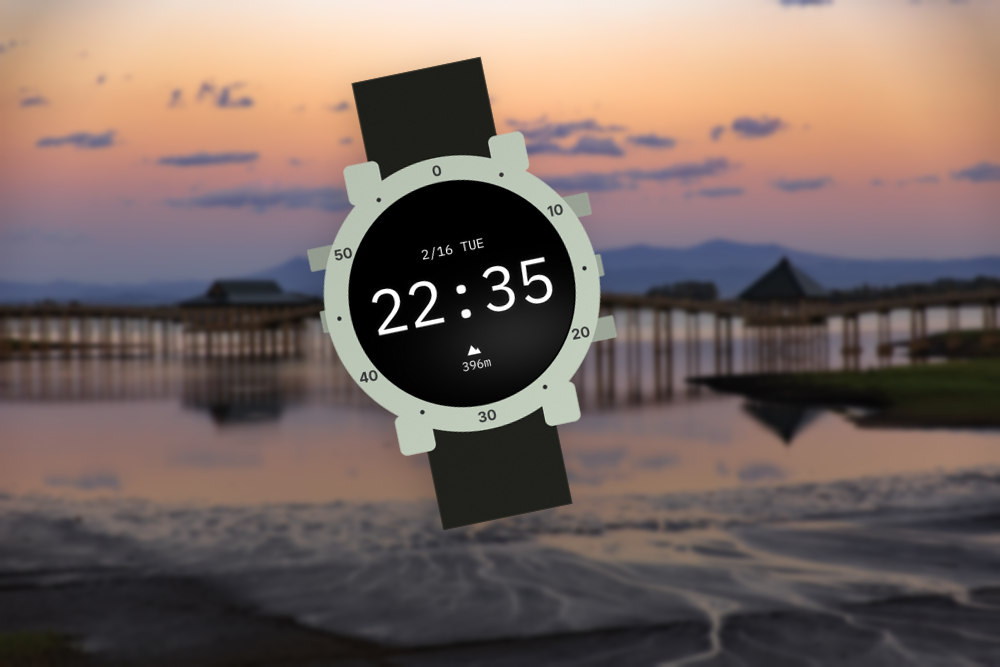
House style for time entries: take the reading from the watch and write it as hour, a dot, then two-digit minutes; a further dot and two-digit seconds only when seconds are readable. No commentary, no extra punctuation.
22.35
